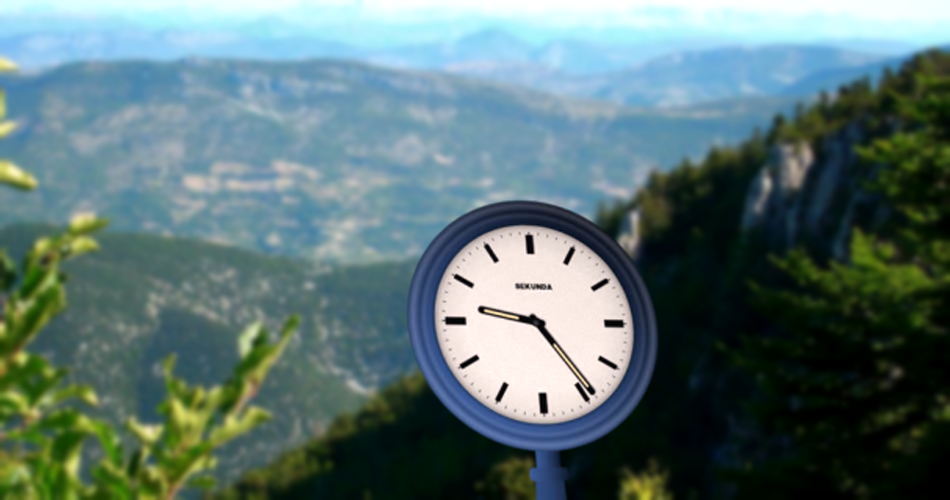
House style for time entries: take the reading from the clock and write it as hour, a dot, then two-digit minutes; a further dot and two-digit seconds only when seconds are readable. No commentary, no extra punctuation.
9.24
